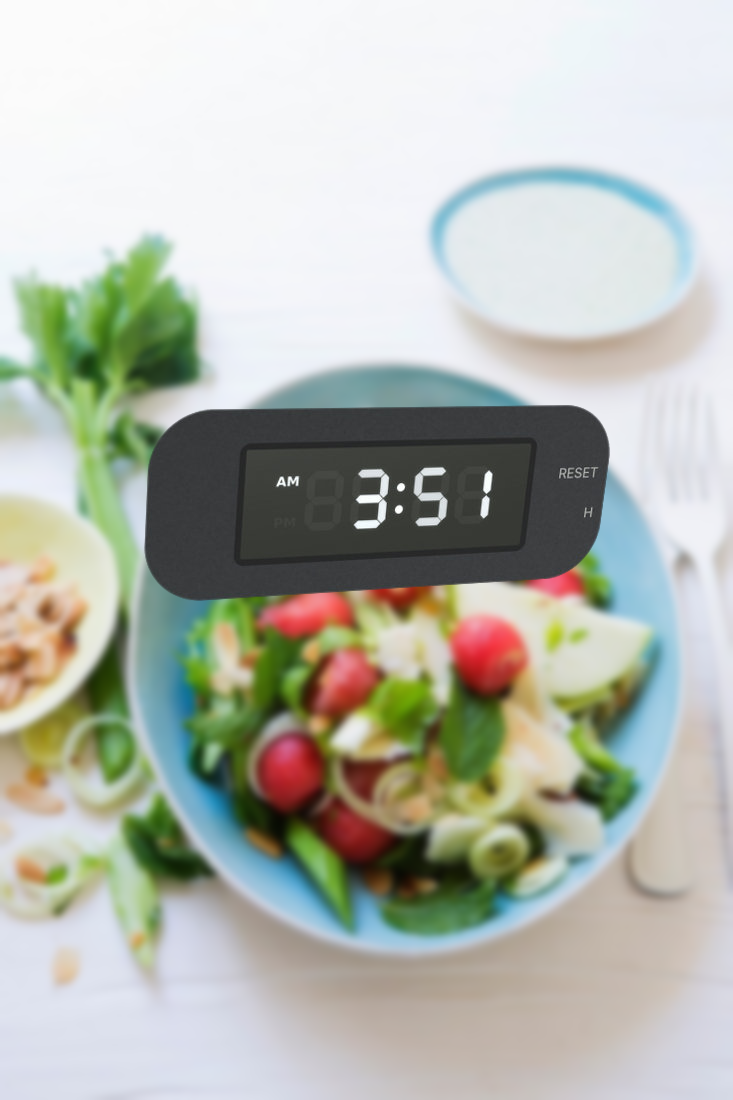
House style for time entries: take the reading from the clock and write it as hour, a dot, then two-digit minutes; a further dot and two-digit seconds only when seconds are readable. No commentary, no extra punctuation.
3.51
